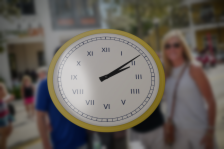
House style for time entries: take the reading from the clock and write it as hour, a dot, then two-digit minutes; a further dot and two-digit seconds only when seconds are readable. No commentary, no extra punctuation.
2.09
